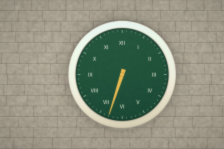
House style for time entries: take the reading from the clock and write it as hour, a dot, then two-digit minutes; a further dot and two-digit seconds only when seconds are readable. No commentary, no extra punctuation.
6.33
